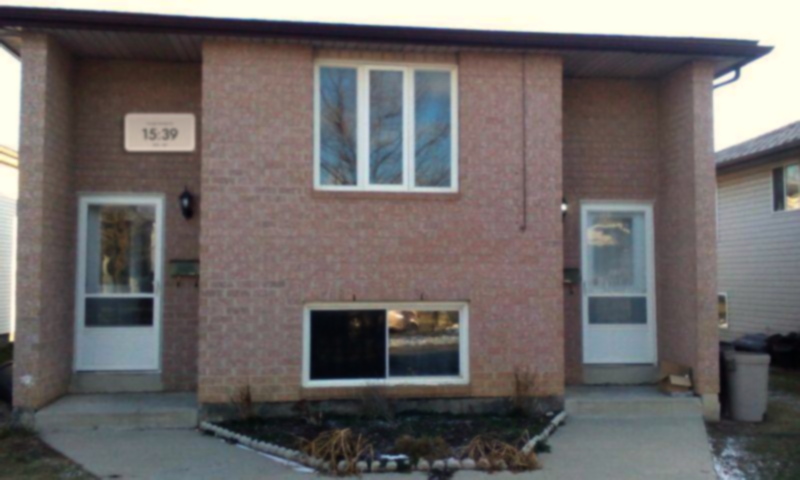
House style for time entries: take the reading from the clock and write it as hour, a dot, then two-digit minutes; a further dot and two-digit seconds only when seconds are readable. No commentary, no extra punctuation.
15.39
